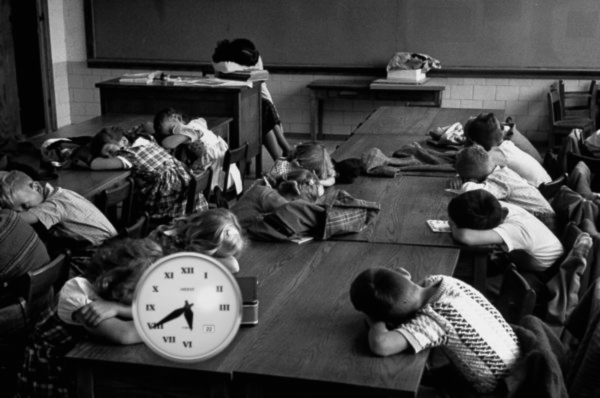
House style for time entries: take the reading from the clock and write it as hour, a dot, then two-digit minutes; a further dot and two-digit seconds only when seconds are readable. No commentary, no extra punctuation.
5.40
